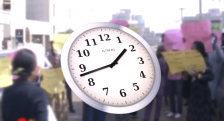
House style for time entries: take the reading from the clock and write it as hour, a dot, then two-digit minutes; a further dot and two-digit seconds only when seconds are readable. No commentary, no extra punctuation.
1.43
